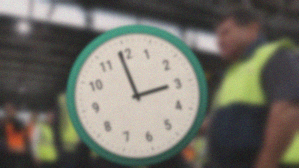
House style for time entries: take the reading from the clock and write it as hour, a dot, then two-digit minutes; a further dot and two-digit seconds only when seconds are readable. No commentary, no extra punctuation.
2.59
